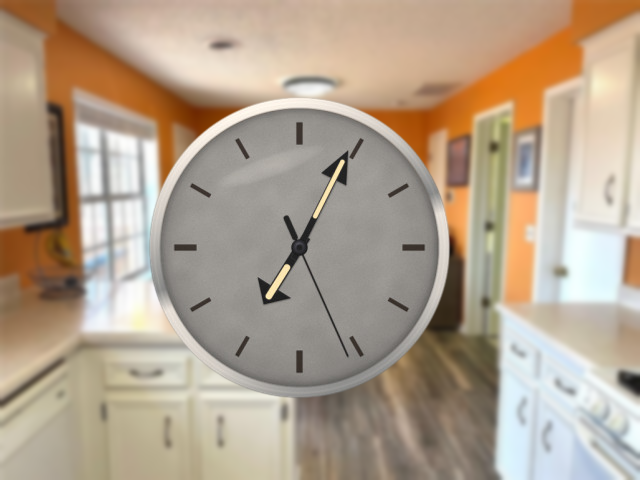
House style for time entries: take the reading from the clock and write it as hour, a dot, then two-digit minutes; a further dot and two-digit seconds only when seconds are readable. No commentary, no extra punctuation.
7.04.26
